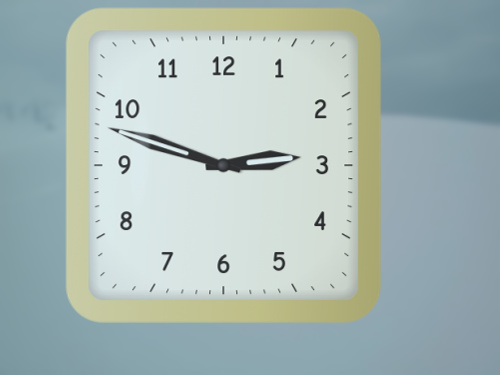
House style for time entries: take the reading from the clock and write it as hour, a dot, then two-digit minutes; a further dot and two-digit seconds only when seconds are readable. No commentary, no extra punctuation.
2.48
